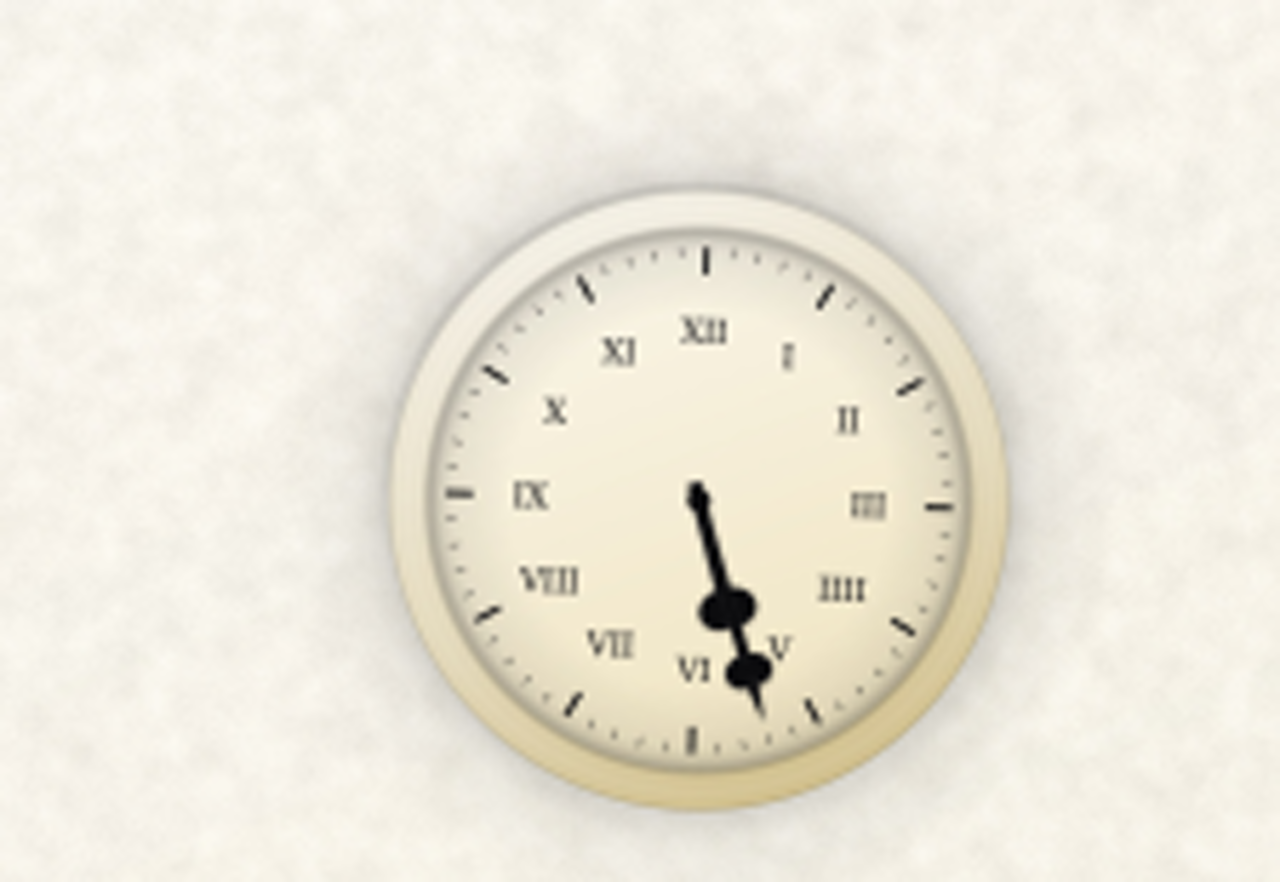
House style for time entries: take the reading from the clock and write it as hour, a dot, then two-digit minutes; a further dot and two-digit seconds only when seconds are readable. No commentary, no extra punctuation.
5.27
